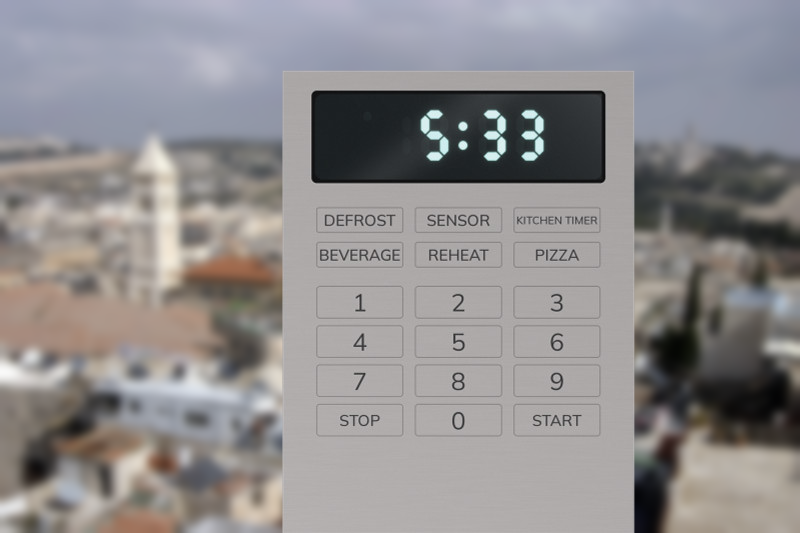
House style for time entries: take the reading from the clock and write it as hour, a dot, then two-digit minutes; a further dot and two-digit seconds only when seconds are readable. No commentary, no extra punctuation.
5.33
